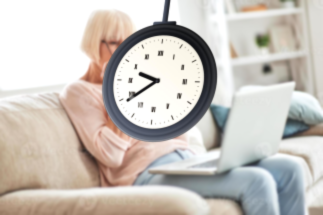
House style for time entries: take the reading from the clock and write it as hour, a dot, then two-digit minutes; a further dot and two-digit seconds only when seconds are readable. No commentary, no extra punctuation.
9.39
